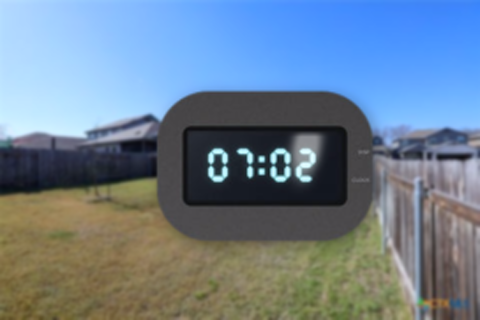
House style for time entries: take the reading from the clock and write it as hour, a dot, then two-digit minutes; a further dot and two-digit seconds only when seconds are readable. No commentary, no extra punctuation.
7.02
